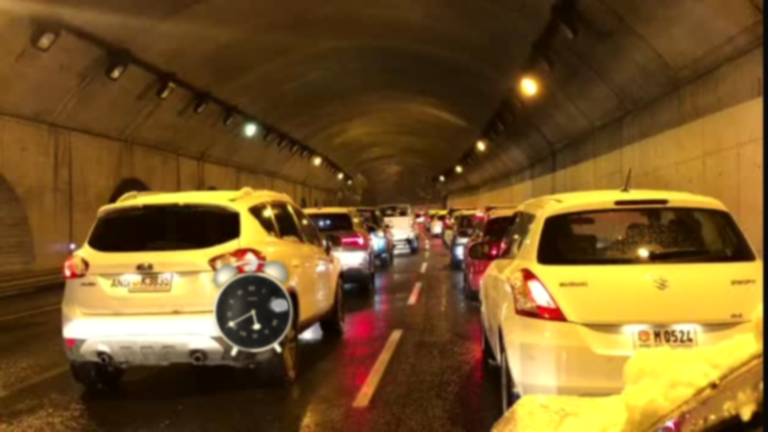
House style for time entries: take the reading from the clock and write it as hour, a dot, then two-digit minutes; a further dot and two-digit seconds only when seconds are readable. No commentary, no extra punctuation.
5.41
